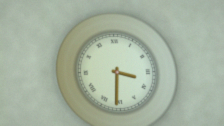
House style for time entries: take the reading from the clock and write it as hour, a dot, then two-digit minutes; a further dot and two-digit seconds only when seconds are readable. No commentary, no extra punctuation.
3.31
